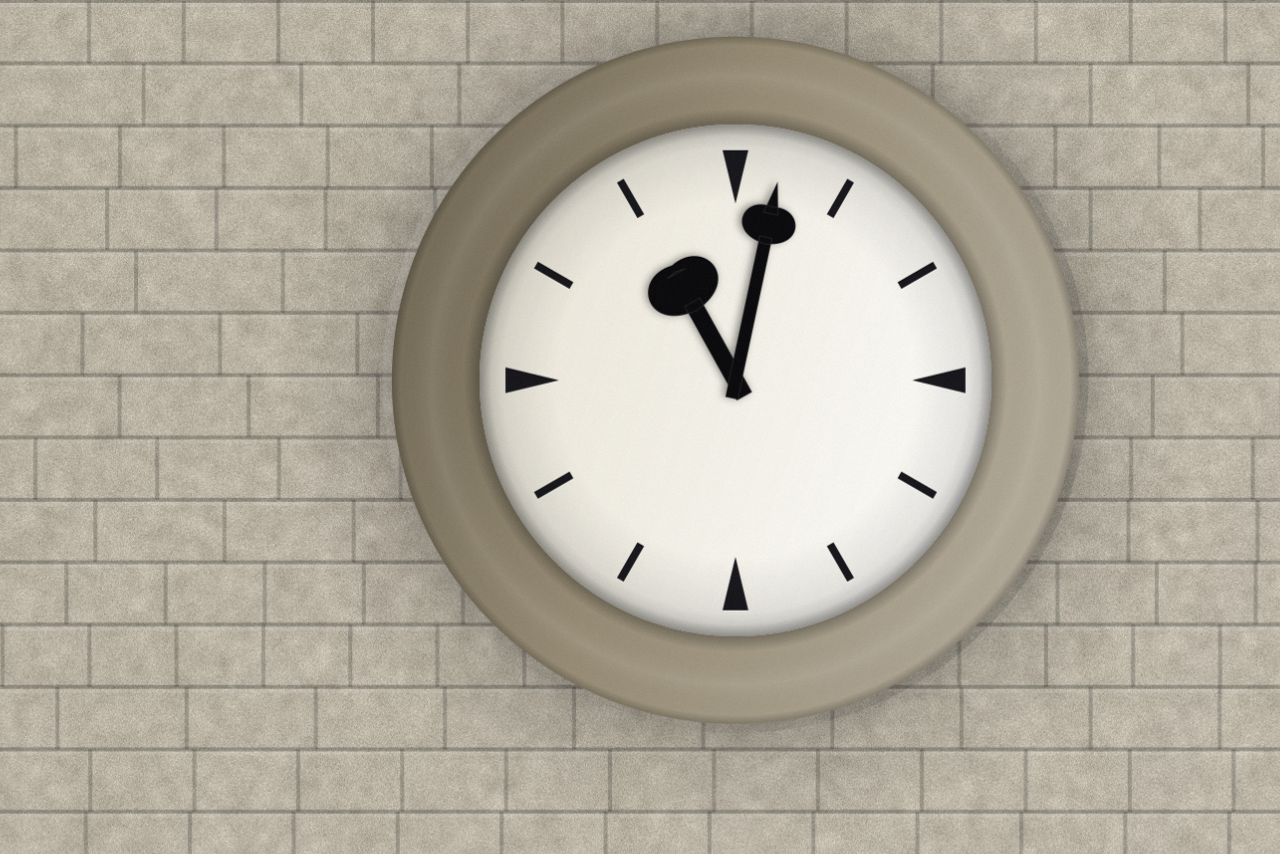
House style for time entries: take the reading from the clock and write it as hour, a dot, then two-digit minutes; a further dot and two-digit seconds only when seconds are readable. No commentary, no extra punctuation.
11.02
